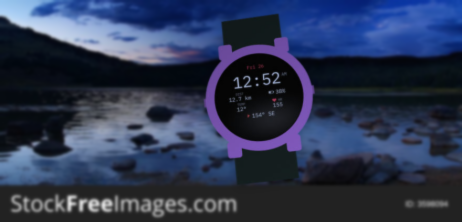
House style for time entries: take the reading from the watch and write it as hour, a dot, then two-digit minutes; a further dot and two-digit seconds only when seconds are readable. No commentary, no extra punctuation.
12.52
